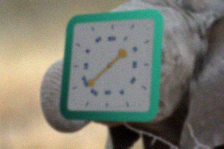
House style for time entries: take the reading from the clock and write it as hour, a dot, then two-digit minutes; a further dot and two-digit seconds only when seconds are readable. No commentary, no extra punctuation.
1.38
